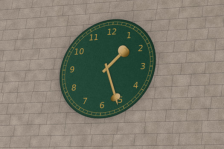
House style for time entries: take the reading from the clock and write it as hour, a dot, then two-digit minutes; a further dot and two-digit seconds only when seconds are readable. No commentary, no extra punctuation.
1.26
